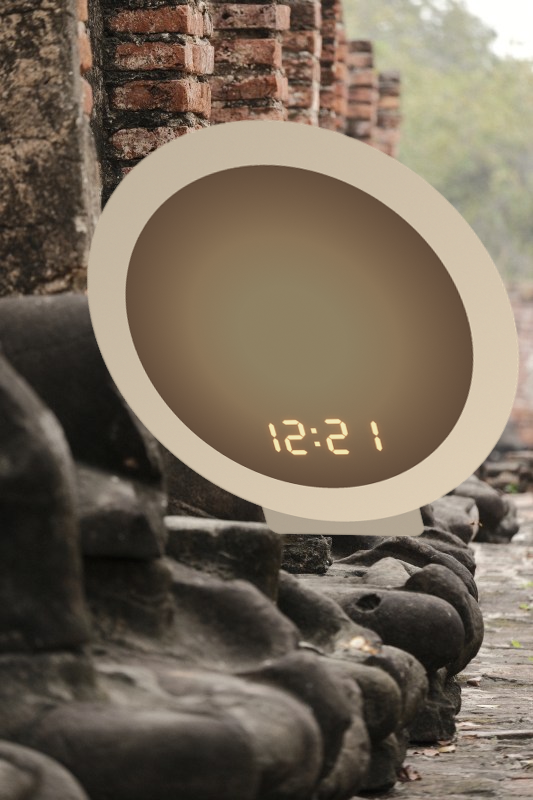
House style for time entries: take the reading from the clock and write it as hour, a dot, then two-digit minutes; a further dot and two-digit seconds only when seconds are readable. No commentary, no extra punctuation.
12.21
